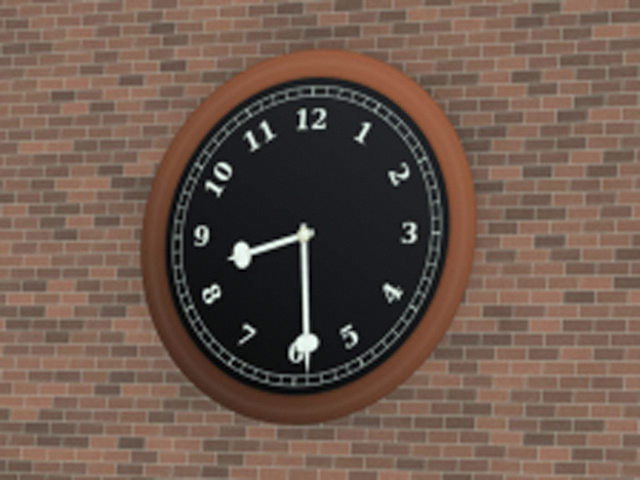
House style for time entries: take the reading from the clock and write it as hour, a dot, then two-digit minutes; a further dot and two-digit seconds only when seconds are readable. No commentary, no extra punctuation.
8.29
